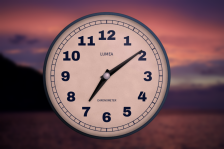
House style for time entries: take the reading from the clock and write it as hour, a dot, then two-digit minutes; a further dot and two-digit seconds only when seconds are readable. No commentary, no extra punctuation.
7.09
